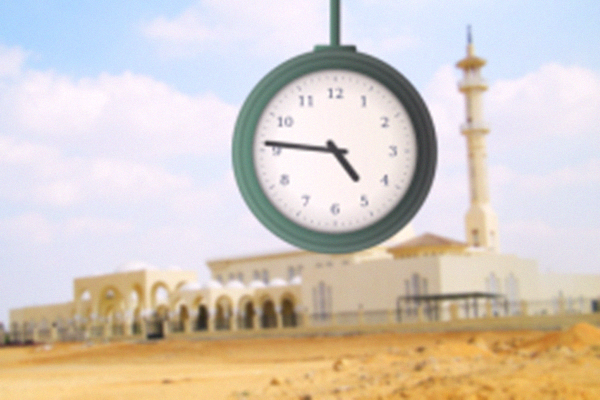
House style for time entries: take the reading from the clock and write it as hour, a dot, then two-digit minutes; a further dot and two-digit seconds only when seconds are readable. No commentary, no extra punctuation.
4.46
